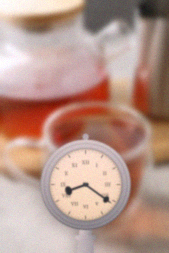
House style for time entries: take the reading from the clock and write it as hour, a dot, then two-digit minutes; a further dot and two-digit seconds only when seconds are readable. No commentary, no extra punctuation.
8.21
